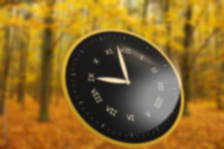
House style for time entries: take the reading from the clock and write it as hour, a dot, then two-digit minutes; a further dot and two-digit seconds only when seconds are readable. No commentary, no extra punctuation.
8.58
